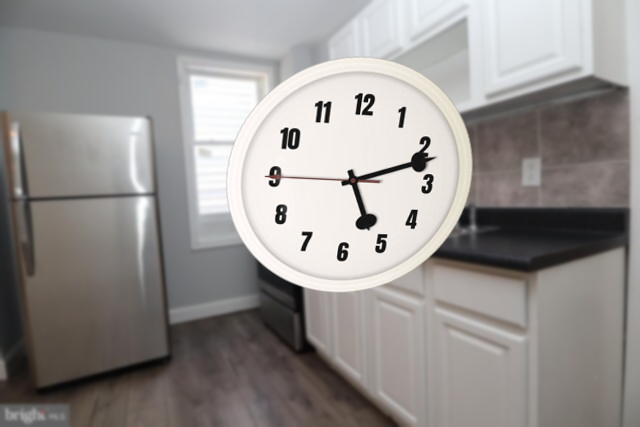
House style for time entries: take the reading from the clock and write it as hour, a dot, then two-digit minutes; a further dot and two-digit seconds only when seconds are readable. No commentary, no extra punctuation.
5.11.45
